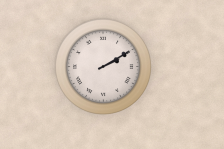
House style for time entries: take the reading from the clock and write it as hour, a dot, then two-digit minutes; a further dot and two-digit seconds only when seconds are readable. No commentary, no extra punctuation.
2.10
